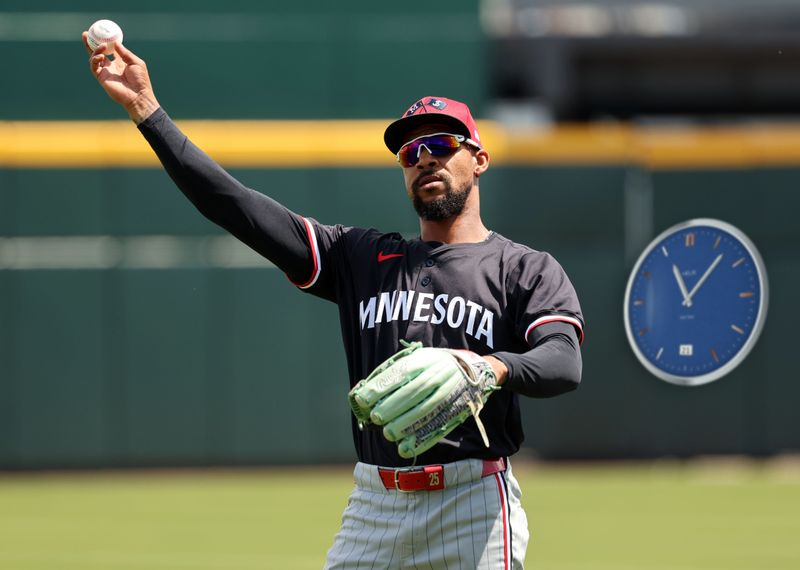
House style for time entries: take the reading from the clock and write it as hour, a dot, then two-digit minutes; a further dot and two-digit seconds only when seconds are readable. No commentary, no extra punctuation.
11.07
